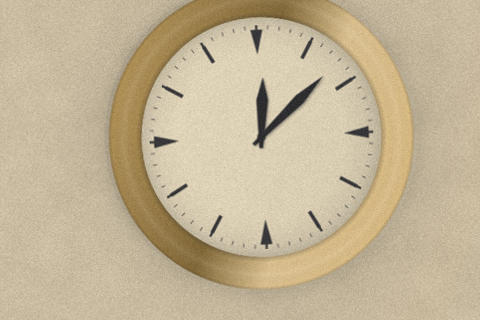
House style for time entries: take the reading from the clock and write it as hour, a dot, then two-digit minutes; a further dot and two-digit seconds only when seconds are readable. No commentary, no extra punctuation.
12.08
